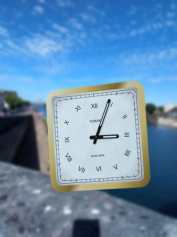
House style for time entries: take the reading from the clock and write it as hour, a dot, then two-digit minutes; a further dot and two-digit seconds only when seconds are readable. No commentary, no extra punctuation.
3.04
